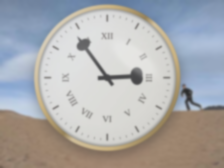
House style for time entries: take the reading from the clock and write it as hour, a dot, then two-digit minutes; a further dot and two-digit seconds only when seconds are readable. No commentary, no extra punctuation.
2.54
